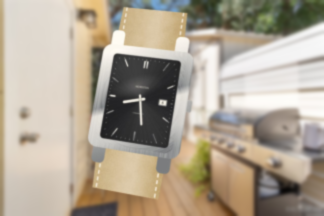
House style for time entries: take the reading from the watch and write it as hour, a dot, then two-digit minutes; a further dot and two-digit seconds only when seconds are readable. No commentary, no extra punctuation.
8.28
